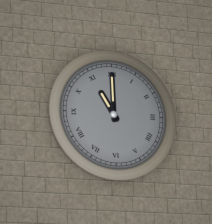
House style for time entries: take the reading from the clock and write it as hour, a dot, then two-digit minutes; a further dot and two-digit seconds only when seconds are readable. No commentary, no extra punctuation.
11.00
